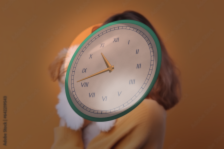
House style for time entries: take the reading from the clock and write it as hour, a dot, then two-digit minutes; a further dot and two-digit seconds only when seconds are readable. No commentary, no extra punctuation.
10.42
